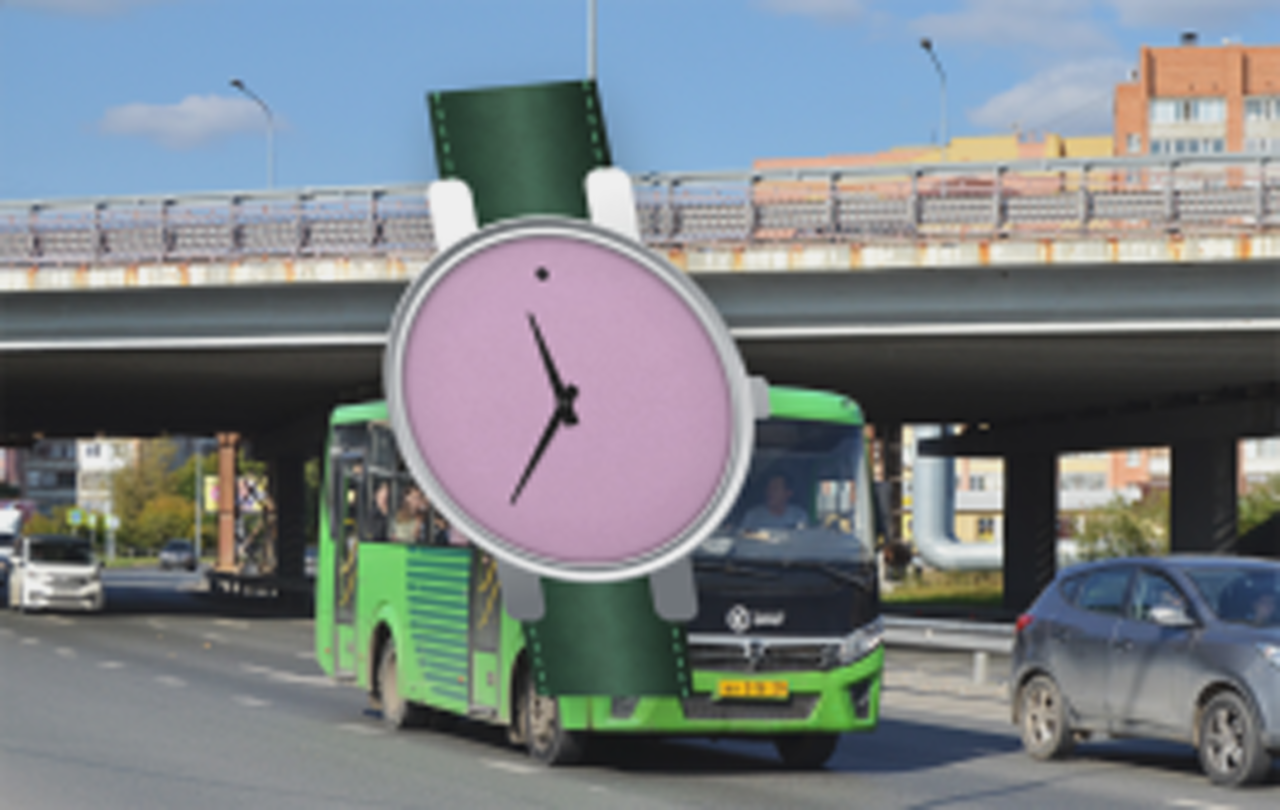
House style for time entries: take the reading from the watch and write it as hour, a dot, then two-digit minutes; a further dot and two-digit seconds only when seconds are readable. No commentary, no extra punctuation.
11.36
